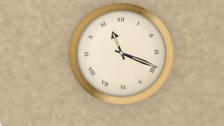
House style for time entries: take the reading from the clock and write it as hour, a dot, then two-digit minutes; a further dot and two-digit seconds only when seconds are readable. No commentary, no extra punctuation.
11.19
